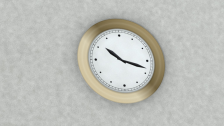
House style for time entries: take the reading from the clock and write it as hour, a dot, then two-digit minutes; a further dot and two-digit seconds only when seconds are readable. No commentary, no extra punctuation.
10.18
